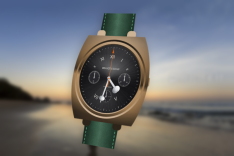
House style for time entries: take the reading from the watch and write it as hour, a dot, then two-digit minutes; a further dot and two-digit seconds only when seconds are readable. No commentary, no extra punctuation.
4.32
